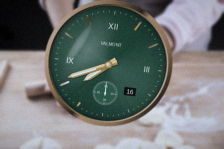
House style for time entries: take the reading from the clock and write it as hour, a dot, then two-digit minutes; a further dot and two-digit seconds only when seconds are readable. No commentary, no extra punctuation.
7.41
